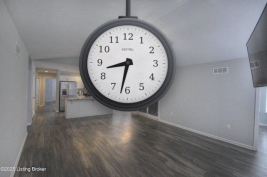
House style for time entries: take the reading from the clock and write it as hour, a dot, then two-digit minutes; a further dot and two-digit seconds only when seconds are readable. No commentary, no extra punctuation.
8.32
